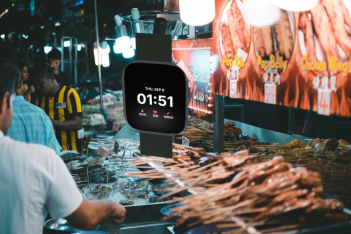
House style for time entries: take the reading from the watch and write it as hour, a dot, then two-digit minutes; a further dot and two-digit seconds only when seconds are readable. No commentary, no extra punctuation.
1.51
